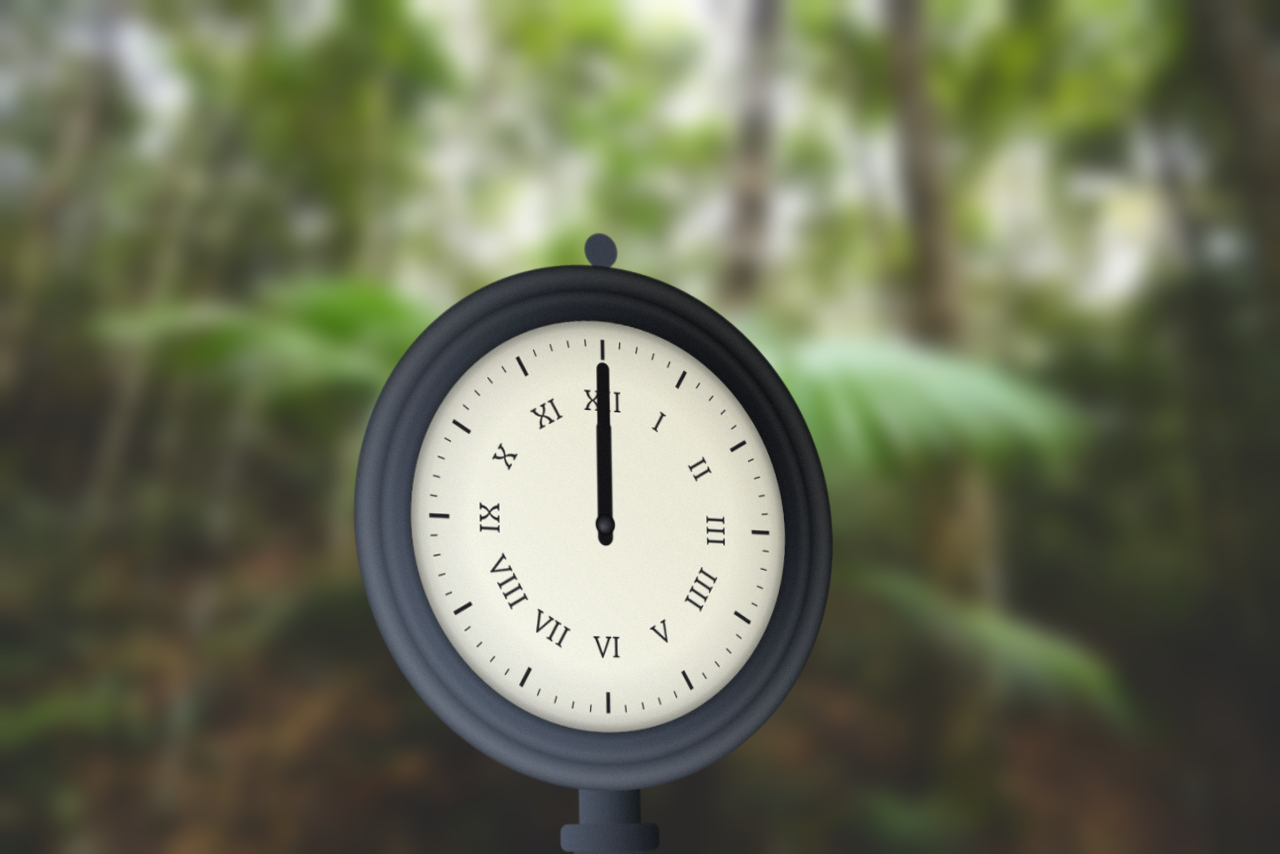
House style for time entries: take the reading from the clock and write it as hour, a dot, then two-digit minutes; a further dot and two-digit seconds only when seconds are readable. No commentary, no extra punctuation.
12.00
